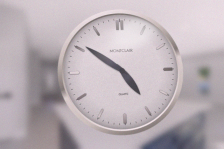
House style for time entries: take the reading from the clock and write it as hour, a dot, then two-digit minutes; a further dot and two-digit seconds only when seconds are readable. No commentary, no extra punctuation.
4.51
